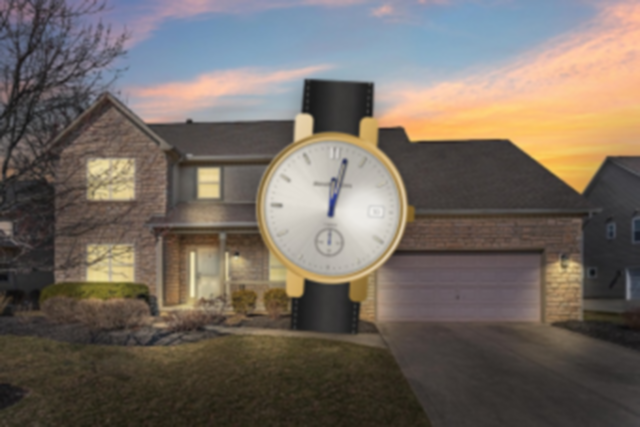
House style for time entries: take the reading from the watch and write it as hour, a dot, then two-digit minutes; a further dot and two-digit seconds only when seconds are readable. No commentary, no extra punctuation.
12.02
